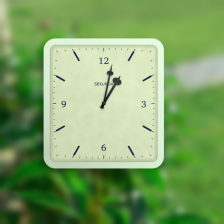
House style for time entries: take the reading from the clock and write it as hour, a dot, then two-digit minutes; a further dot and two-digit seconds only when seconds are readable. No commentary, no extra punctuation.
1.02
